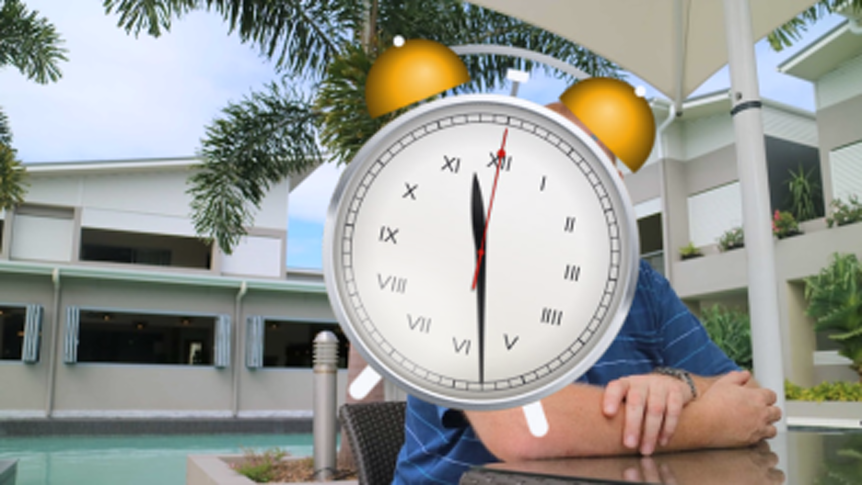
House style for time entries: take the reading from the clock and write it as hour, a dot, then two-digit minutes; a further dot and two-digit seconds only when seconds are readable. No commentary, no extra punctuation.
11.28.00
